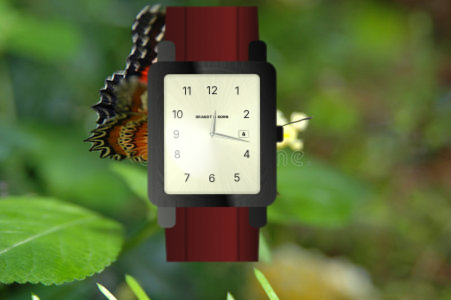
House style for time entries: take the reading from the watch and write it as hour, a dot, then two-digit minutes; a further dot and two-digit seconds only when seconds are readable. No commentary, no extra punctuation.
12.17
